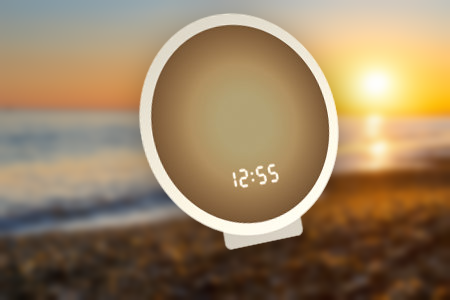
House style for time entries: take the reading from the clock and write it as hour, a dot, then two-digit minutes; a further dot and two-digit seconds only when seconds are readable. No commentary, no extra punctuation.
12.55
